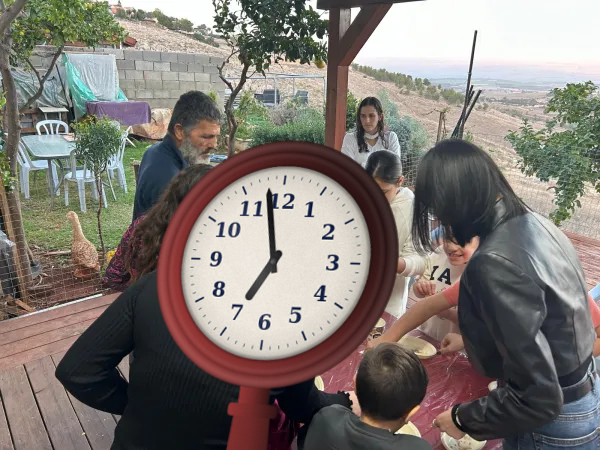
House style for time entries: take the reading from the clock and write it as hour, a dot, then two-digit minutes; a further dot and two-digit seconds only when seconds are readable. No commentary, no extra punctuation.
6.58
